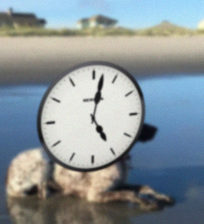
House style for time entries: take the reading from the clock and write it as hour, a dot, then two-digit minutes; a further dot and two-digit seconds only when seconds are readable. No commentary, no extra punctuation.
5.02
